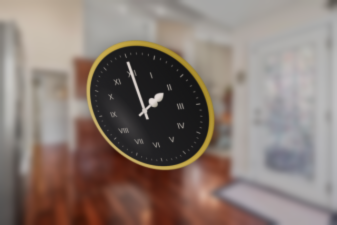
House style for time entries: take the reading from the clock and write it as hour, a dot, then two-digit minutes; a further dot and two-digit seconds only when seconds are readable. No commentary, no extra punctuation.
2.00
